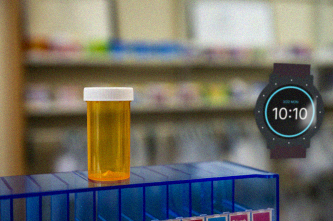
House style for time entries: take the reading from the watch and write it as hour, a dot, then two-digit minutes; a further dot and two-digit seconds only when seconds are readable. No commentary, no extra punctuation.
10.10
